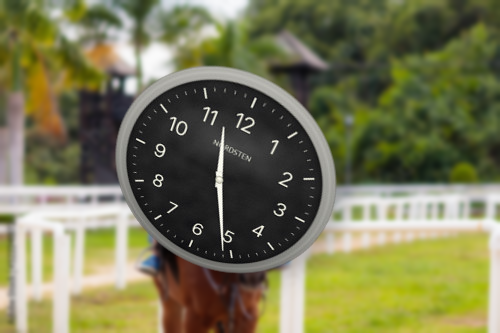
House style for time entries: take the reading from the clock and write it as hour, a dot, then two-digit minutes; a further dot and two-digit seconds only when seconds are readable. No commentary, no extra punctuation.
11.26
